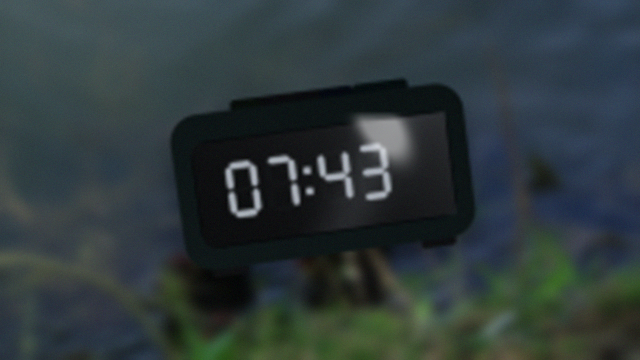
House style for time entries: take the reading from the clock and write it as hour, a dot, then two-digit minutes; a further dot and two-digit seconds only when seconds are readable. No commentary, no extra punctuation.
7.43
